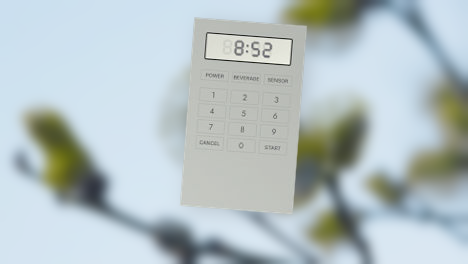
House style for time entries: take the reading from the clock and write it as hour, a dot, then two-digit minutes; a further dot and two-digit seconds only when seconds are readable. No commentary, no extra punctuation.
8.52
